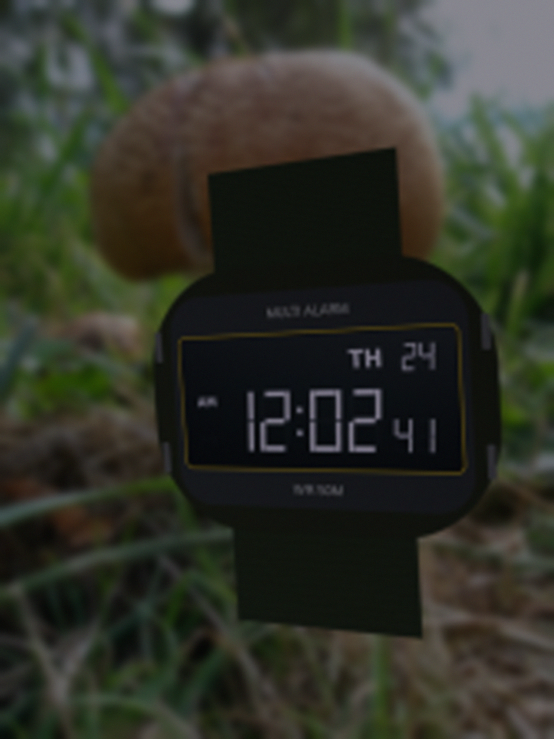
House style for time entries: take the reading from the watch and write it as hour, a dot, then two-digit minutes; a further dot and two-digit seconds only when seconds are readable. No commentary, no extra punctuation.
12.02.41
